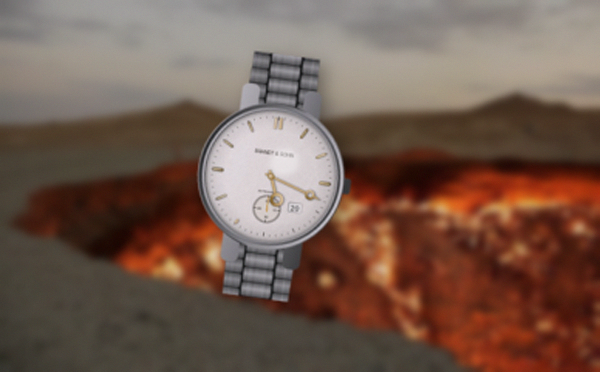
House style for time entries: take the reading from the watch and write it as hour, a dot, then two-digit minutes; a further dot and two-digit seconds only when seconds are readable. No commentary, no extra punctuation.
5.18
